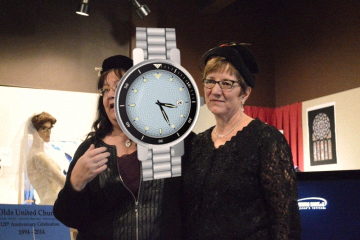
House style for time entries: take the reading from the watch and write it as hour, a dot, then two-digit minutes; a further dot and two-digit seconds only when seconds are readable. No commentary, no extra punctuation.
3.26
